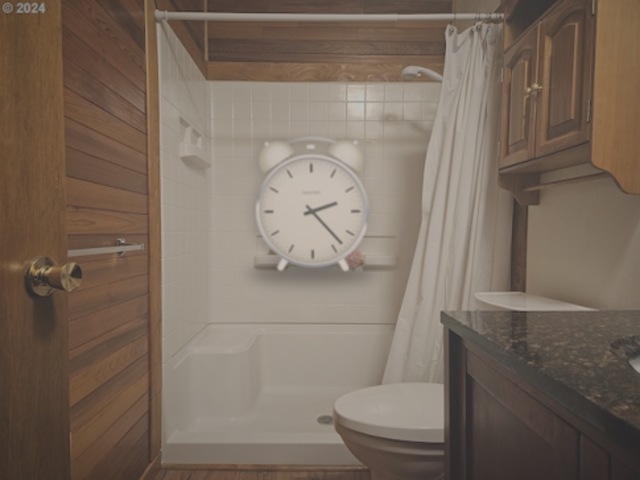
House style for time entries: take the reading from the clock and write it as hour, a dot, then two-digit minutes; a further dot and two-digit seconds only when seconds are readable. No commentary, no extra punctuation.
2.23
